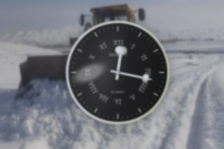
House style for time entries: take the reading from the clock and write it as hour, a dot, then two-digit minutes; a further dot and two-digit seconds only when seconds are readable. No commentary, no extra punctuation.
12.17
